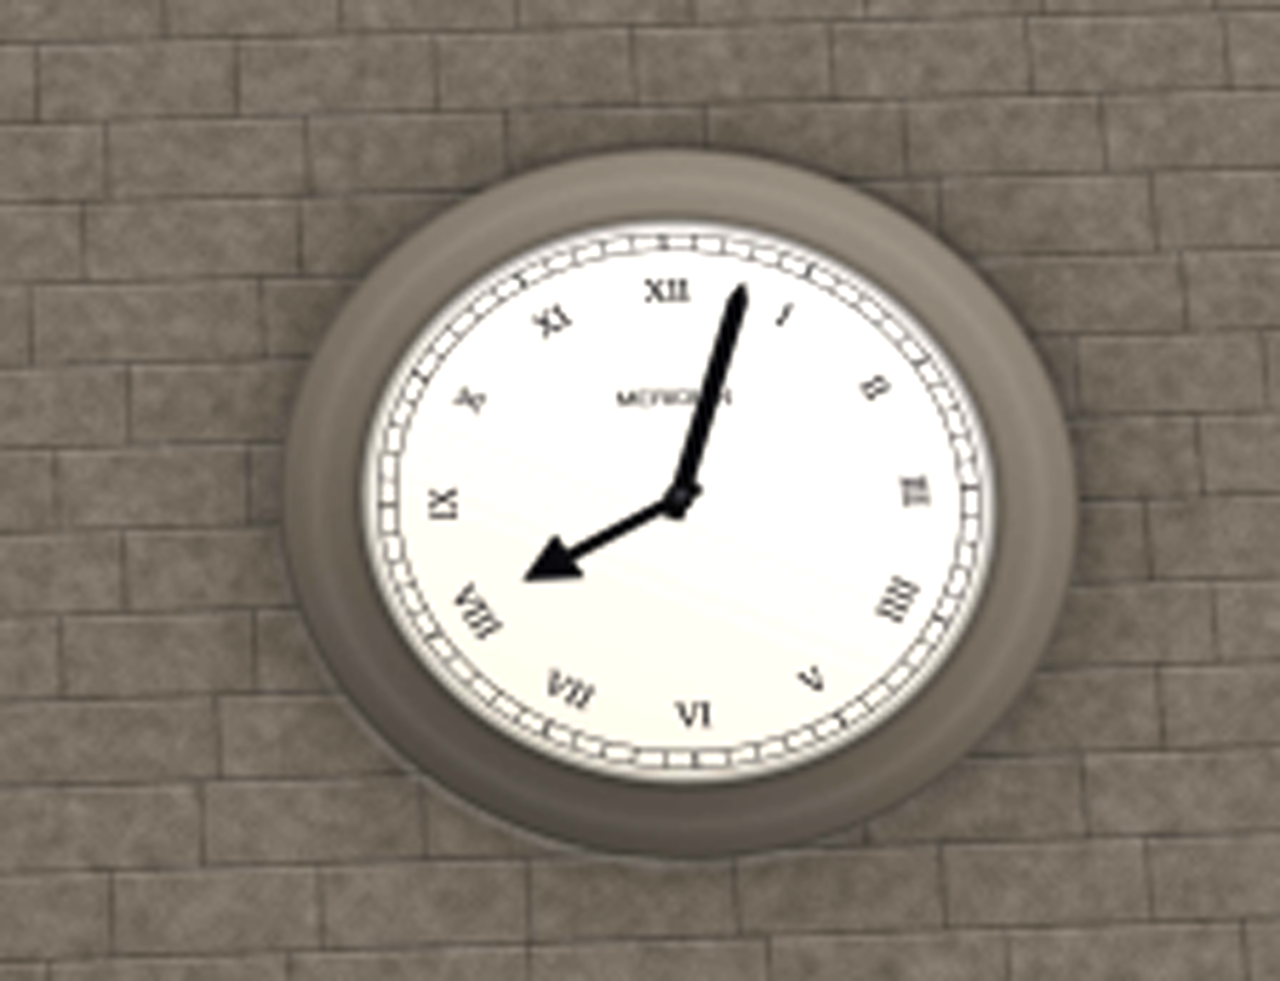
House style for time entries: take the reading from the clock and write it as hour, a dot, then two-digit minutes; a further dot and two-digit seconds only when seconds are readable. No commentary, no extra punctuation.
8.03
